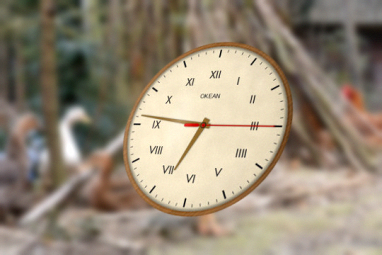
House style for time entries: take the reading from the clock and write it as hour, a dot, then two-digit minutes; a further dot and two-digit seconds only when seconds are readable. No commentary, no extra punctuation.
6.46.15
